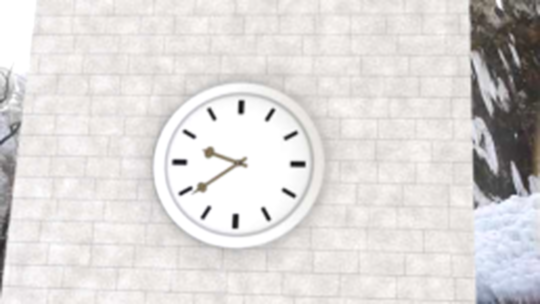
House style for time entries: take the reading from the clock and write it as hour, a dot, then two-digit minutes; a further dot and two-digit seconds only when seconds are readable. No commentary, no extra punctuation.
9.39
